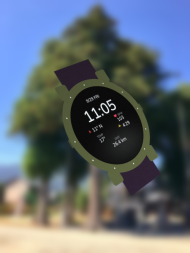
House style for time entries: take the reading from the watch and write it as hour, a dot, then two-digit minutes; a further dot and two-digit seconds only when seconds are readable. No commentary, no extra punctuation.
11.05
